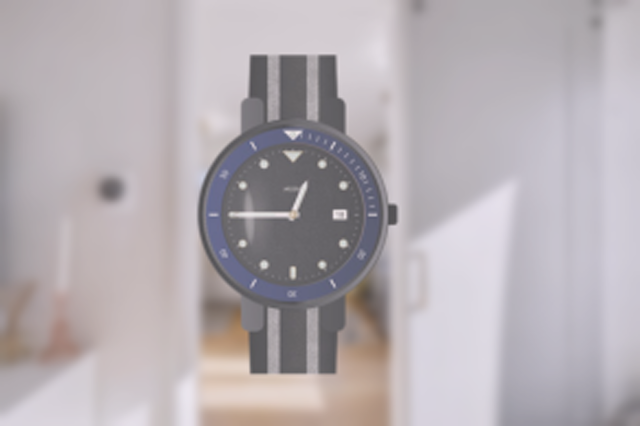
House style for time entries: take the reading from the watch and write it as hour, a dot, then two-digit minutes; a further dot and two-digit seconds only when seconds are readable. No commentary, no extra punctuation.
12.45
